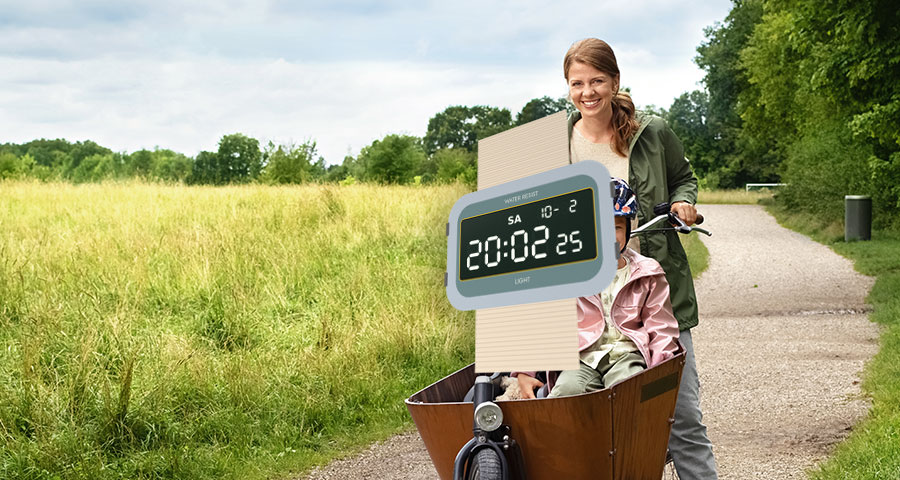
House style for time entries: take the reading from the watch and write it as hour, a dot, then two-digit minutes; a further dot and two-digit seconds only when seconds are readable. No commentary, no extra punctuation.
20.02.25
